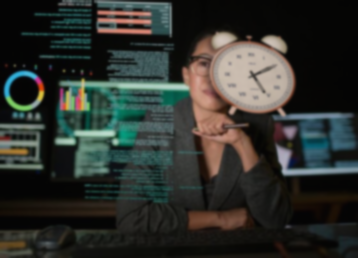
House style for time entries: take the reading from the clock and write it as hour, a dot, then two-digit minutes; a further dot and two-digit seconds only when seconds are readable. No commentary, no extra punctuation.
5.10
